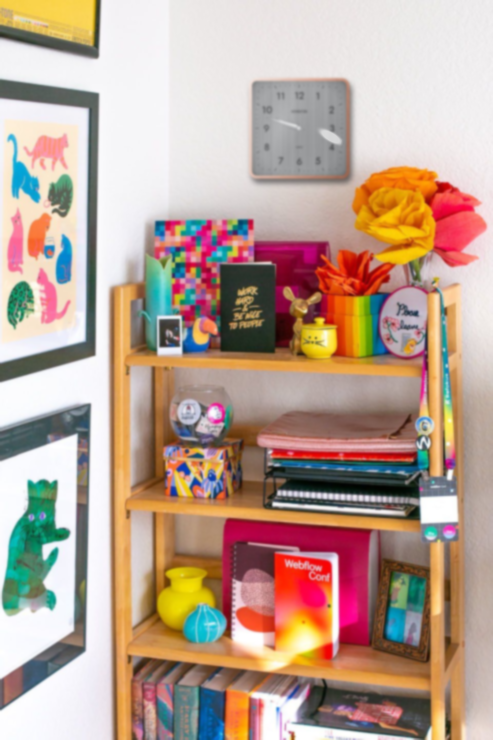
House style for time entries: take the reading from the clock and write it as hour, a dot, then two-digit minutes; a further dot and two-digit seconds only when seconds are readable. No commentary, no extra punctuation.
9.48
